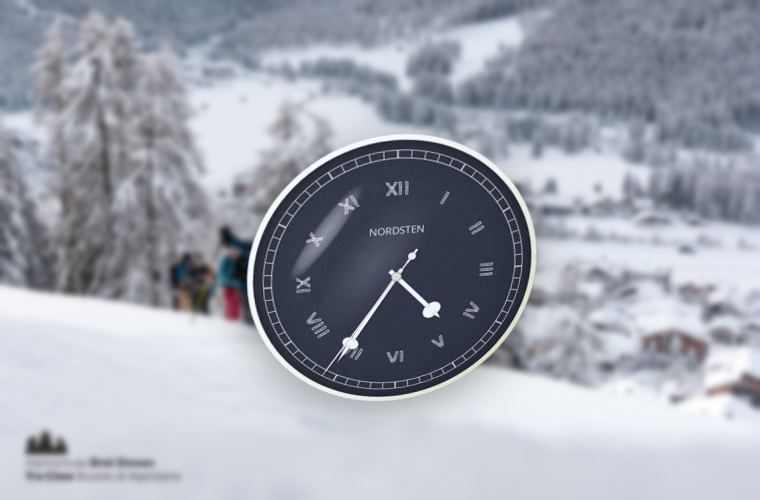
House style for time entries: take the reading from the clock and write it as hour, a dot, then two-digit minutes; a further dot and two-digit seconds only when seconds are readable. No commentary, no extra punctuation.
4.35.36
